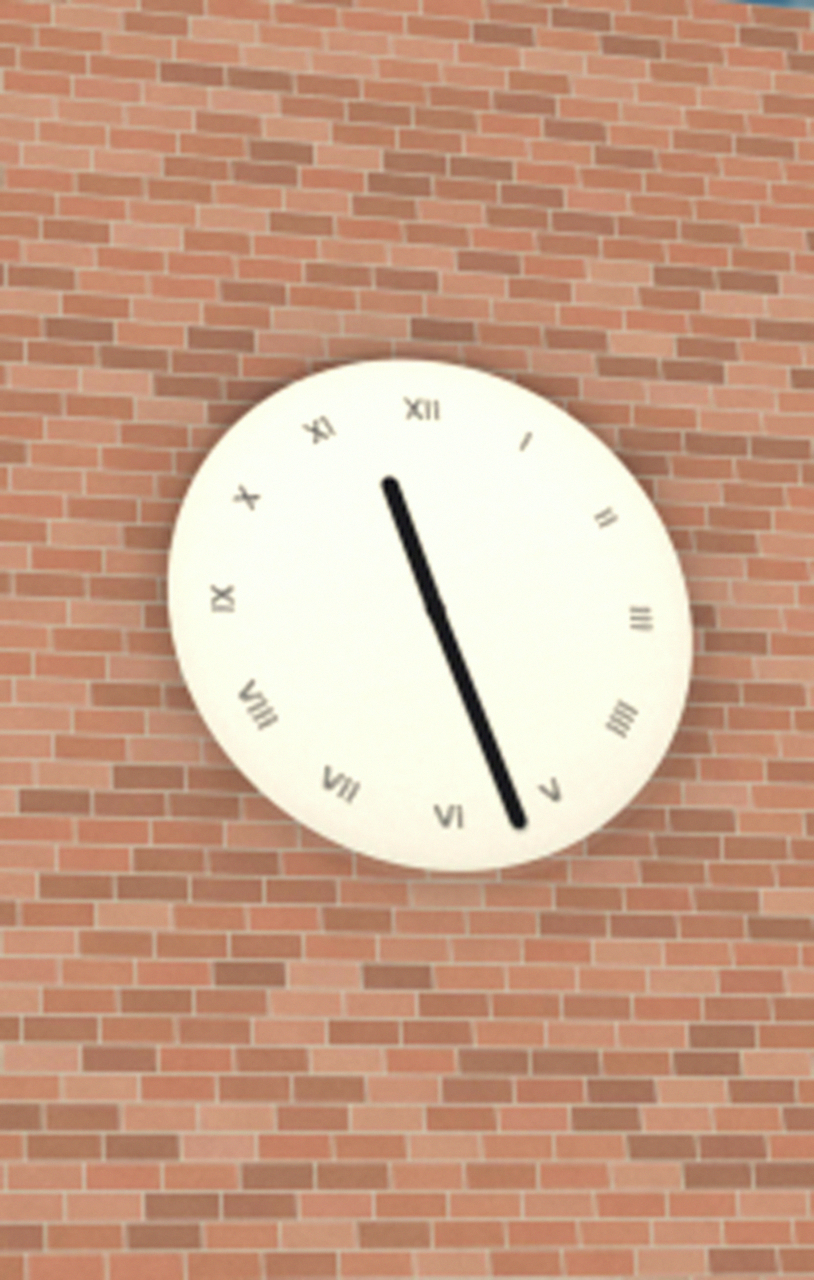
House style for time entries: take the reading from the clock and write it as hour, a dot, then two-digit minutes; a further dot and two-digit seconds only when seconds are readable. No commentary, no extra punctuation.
11.27
